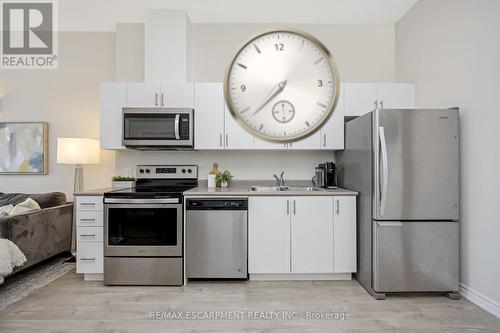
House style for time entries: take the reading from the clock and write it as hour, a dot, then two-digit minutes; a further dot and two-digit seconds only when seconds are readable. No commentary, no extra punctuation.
7.38
